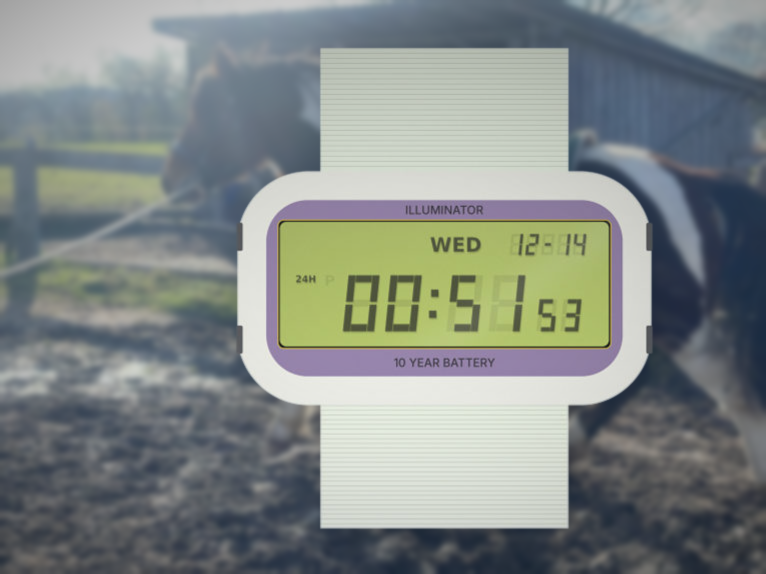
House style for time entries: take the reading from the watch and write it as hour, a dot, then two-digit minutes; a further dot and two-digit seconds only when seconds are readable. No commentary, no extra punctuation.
0.51.53
